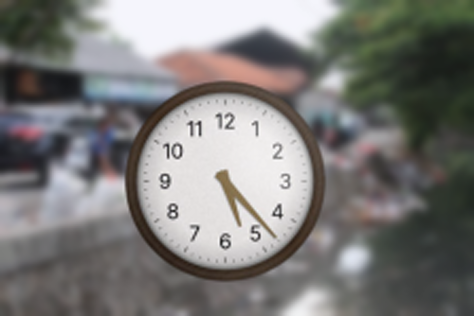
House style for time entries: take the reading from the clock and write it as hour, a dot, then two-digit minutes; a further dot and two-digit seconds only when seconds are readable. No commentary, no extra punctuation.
5.23
